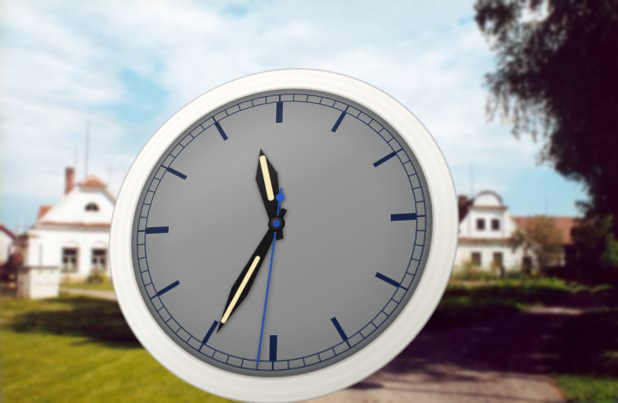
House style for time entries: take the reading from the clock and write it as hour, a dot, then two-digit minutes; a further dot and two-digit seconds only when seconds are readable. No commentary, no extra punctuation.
11.34.31
